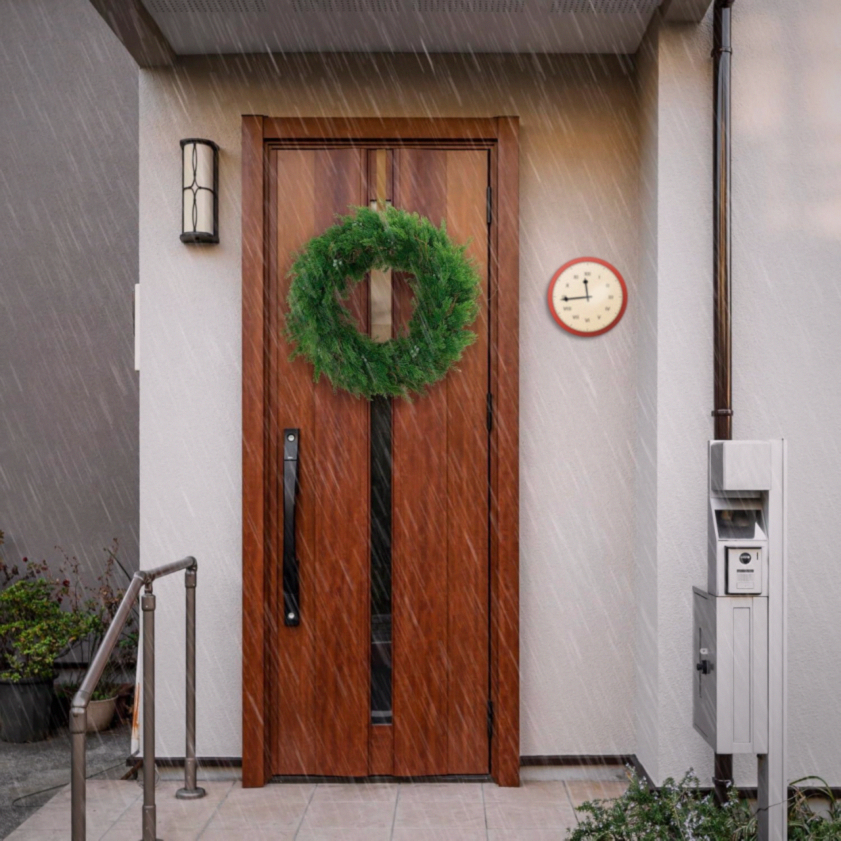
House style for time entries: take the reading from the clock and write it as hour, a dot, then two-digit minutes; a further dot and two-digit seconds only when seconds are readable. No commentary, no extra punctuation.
11.44
